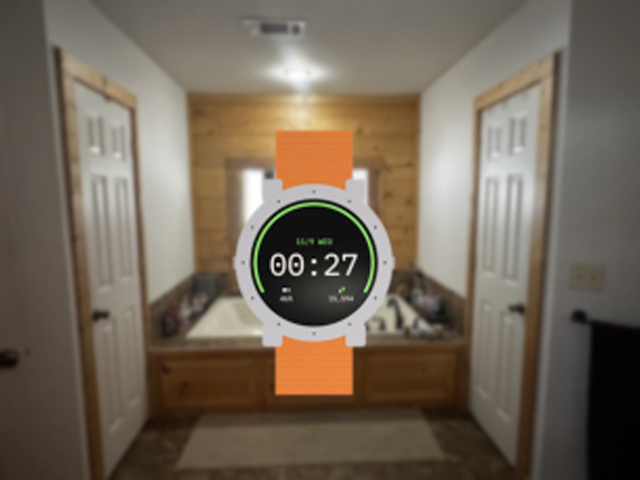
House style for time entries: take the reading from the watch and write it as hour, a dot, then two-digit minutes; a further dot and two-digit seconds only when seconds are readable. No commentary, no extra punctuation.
0.27
